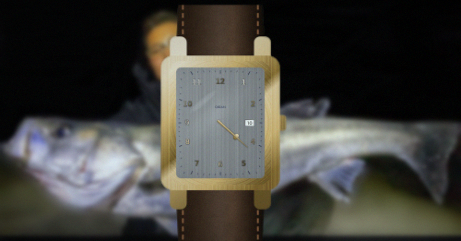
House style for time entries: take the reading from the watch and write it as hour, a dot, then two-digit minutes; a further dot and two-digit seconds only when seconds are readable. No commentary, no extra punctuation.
4.22
